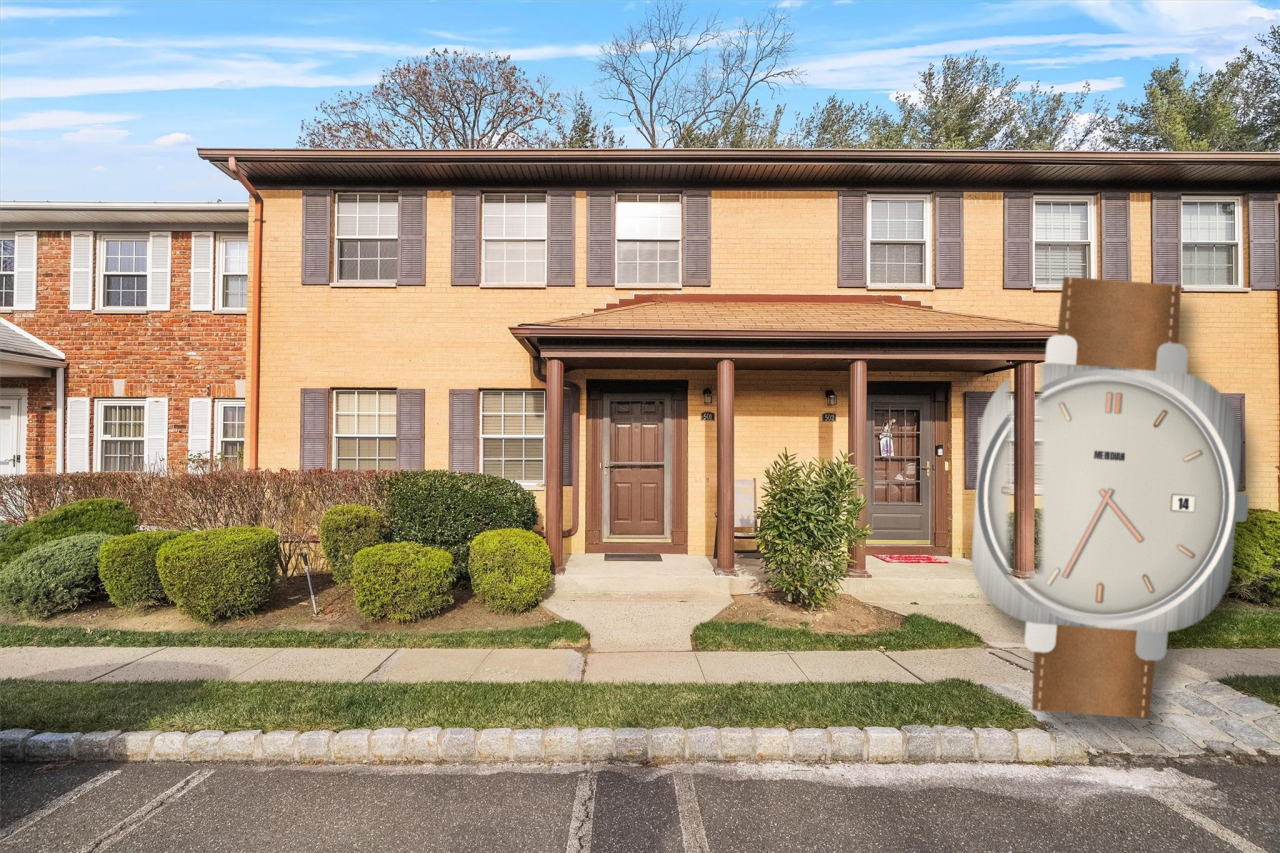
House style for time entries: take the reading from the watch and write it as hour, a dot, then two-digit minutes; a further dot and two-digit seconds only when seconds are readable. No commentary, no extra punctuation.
4.34
